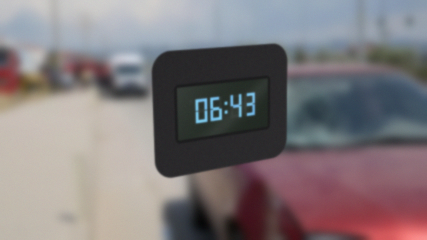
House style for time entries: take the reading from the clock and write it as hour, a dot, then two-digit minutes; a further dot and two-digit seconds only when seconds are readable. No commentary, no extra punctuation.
6.43
